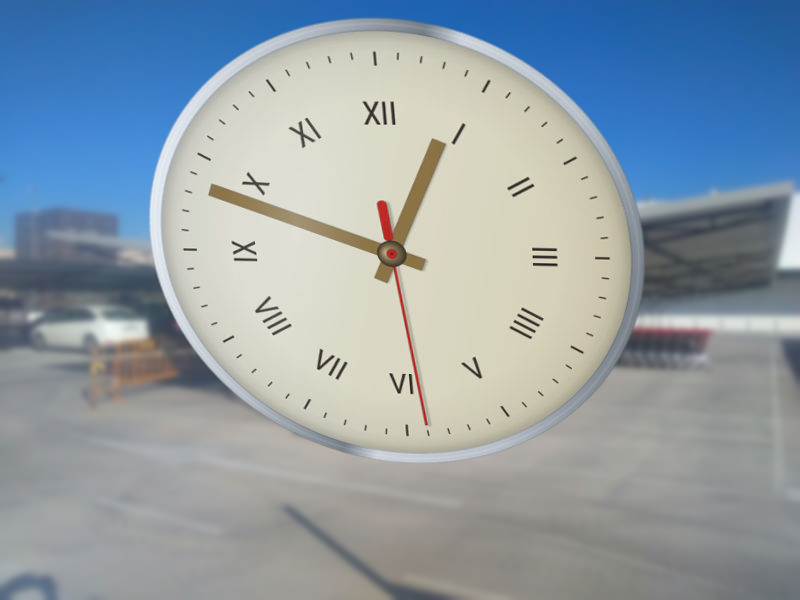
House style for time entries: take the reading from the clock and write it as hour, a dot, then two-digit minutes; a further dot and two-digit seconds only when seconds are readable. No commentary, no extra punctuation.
12.48.29
